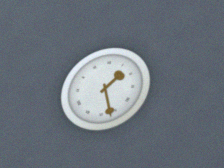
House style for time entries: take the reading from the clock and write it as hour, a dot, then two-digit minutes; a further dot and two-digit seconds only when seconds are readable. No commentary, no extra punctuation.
1.27
